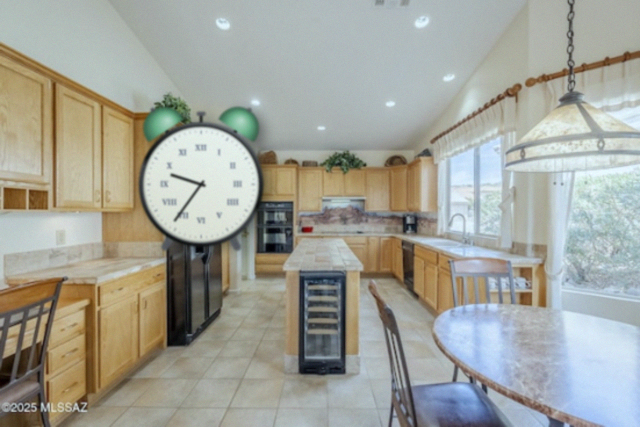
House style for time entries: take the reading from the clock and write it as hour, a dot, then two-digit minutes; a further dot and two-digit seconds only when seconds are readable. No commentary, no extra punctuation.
9.36
